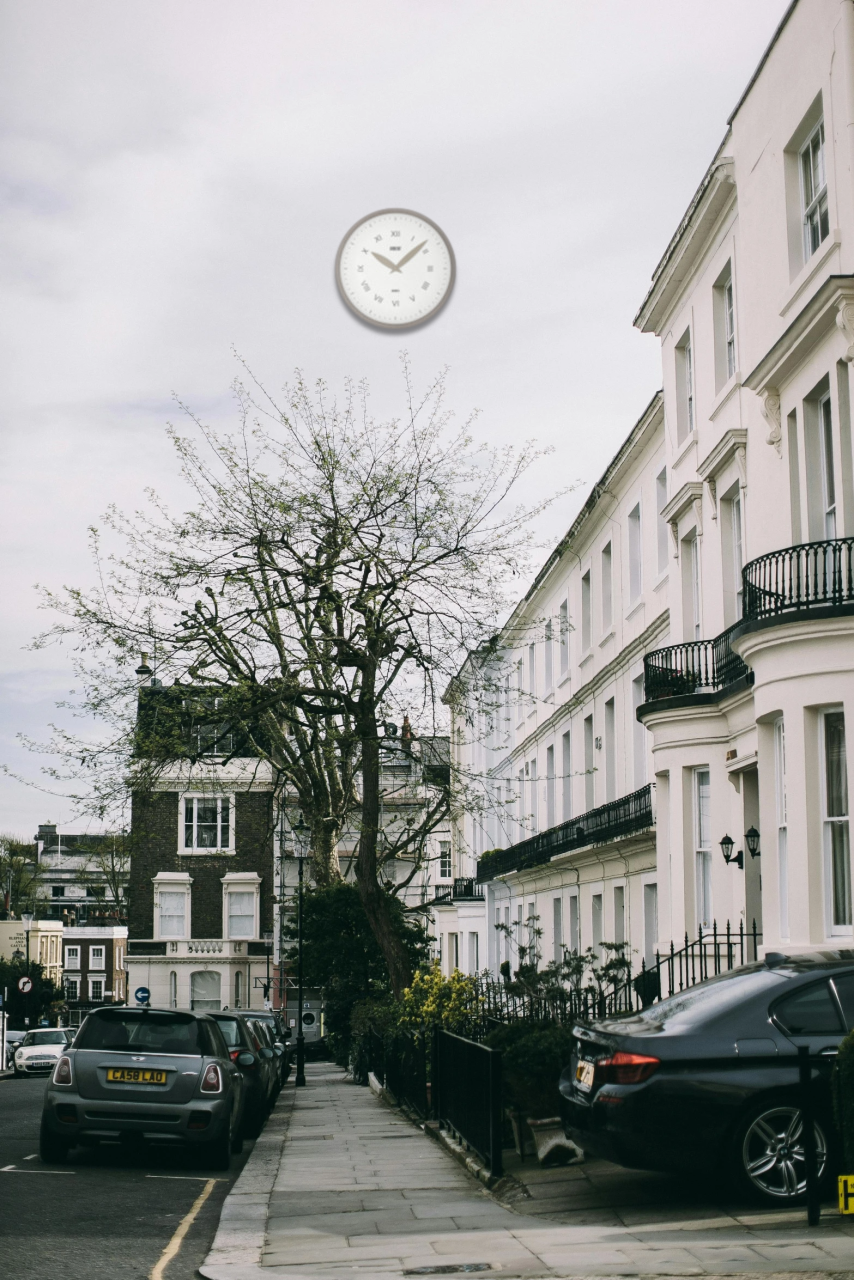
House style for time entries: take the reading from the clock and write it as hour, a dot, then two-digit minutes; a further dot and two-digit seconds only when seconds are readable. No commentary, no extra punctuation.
10.08
